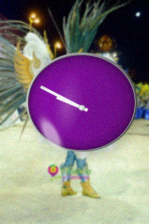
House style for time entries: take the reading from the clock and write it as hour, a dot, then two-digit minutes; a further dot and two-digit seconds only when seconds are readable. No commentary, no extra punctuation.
9.50
